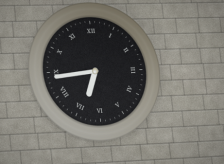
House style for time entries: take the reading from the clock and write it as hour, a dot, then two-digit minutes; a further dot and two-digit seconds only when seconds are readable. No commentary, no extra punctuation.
6.44
